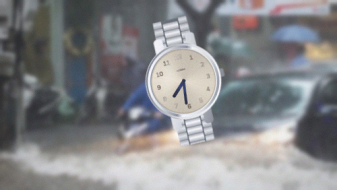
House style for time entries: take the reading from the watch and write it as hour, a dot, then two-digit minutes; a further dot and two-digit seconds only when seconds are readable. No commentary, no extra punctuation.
7.31
